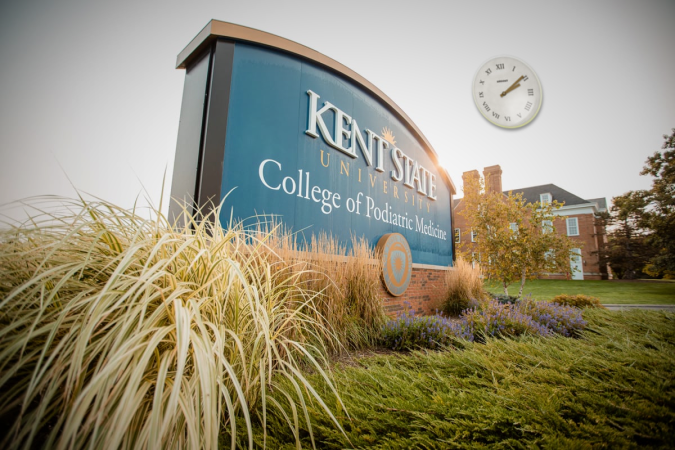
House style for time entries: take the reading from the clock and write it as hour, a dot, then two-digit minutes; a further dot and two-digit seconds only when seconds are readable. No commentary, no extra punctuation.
2.09
